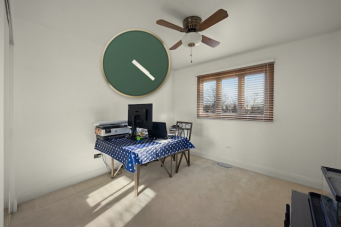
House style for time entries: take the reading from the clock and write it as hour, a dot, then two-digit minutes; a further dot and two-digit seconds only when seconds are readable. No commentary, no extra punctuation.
4.22
